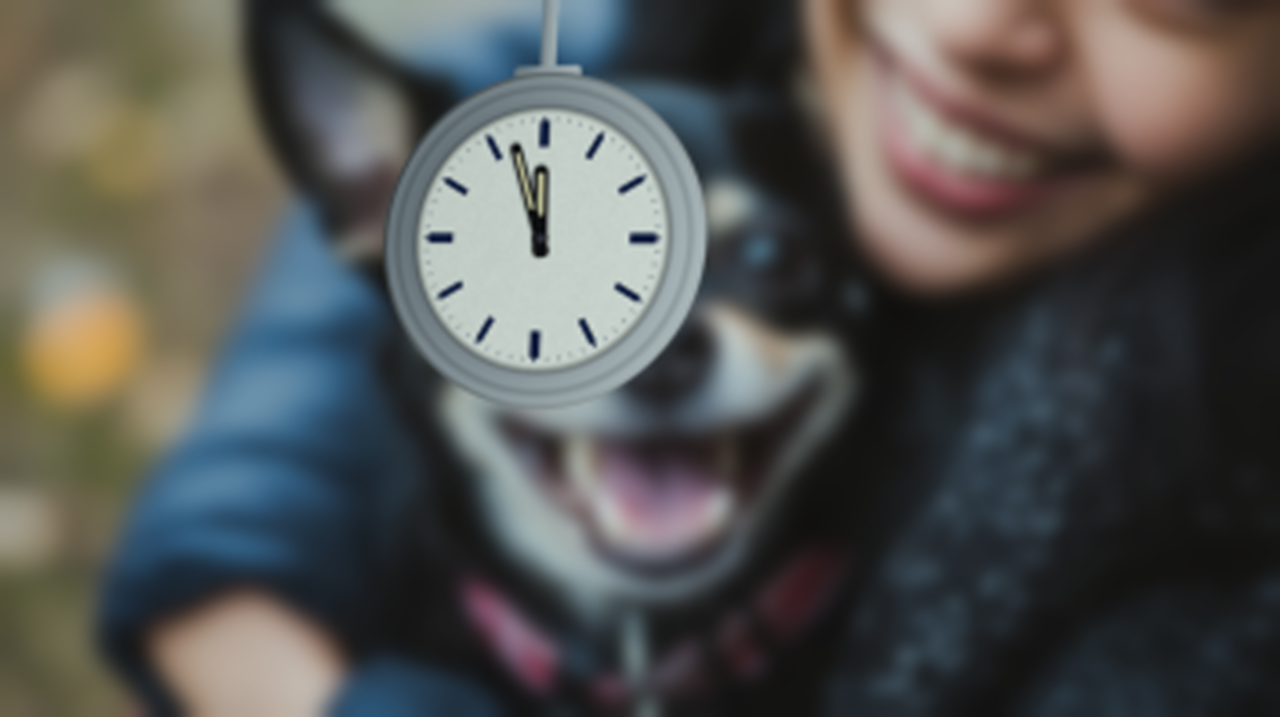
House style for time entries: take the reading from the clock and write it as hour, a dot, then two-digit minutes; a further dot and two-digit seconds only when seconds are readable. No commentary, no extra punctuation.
11.57
